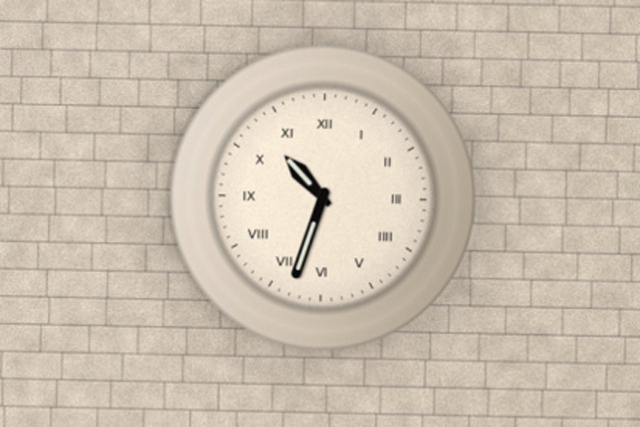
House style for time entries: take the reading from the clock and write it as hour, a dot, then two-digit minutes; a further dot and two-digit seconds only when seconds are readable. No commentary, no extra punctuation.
10.33
